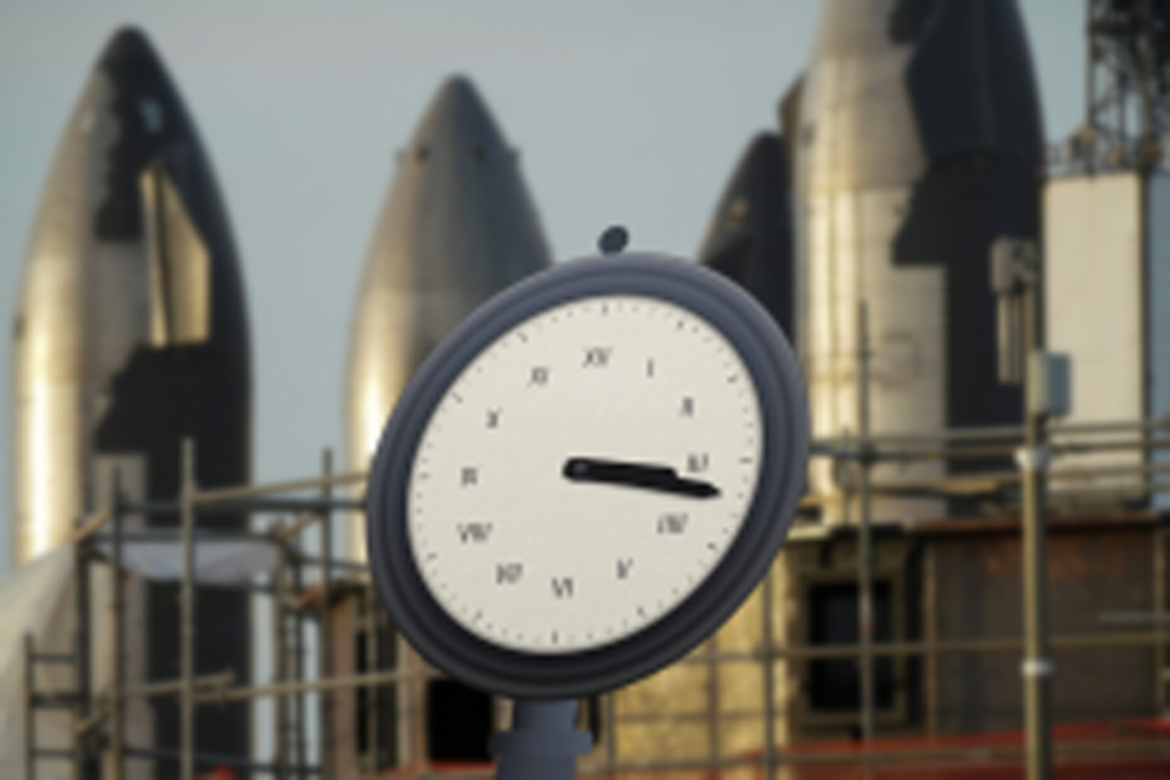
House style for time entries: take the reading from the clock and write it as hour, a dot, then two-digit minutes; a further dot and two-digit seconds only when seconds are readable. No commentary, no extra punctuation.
3.17
